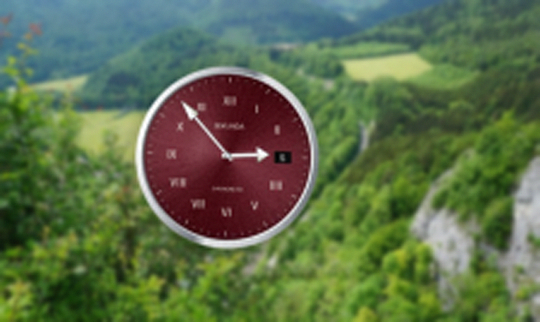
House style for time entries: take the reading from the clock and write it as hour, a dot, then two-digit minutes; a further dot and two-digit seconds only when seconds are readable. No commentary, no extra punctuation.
2.53
